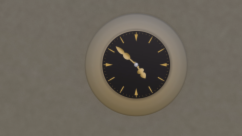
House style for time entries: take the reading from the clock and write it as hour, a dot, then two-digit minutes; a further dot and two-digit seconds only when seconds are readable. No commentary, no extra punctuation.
4.52
